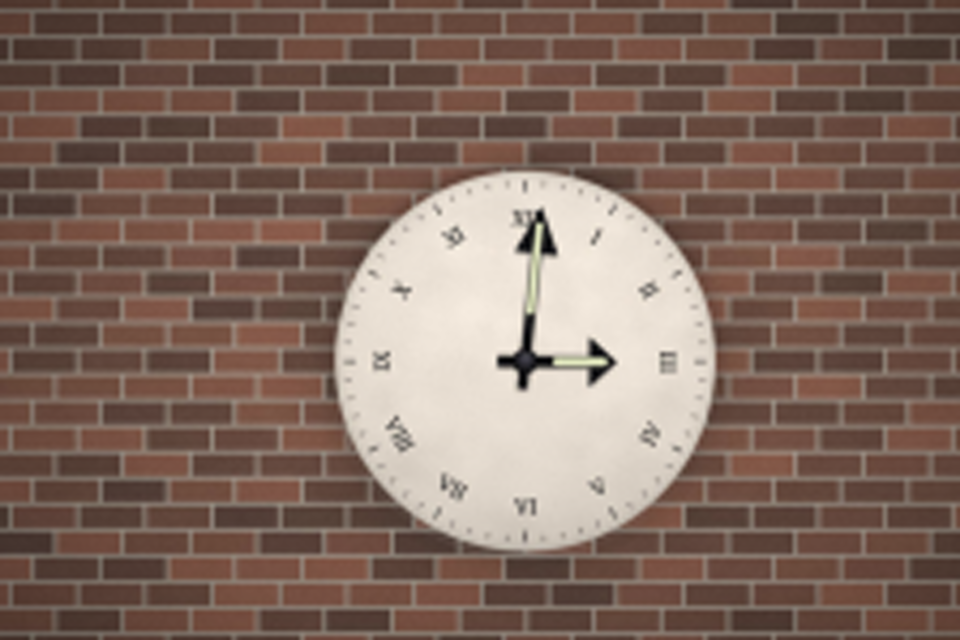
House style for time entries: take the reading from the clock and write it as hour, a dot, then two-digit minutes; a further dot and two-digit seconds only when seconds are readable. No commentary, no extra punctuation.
3.01
